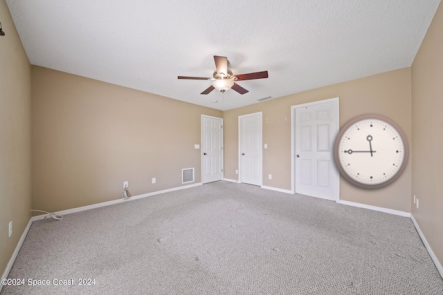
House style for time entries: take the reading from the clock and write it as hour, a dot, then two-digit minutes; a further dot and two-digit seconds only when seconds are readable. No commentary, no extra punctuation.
11.45
